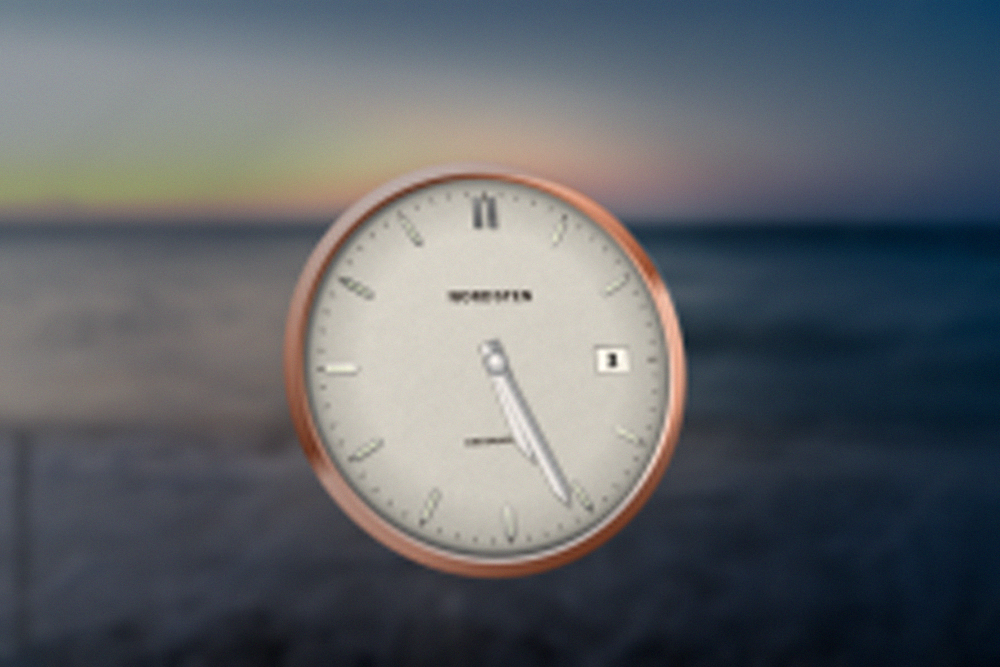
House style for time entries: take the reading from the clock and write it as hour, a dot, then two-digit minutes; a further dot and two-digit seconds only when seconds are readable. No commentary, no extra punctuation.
5.26
